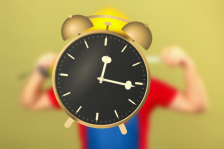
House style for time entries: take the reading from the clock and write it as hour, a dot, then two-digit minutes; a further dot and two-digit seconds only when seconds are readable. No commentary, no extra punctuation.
12.16
